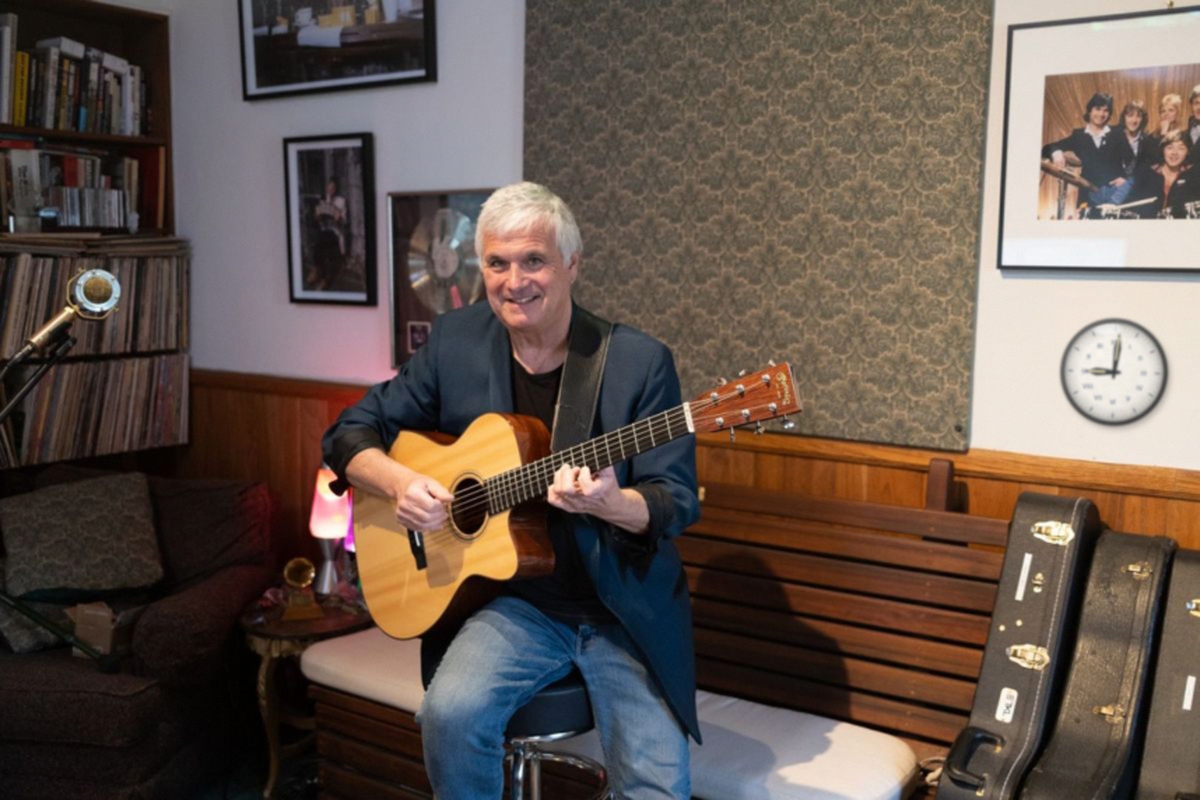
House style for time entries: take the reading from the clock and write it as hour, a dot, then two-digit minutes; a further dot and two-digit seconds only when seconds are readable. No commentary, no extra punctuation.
9.01
